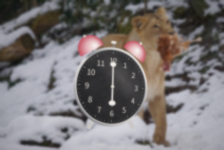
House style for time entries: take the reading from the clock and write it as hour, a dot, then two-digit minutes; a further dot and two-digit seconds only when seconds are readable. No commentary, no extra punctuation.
6.00
